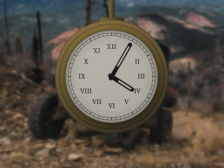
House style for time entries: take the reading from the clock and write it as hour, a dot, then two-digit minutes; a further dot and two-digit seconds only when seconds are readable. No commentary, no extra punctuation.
4.05
